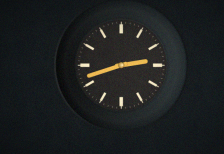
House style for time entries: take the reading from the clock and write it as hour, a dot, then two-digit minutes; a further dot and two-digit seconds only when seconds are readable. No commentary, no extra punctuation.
2.42
